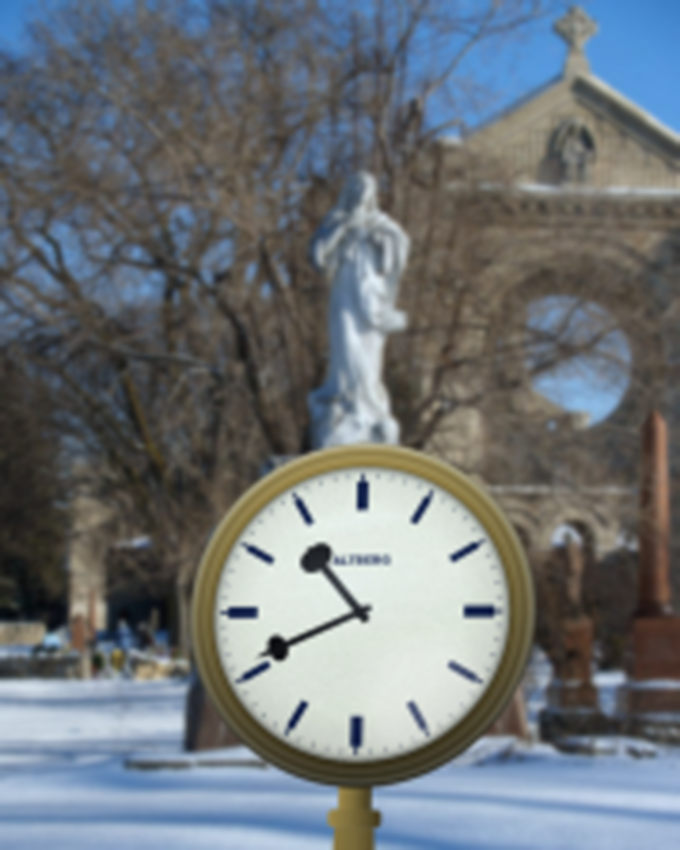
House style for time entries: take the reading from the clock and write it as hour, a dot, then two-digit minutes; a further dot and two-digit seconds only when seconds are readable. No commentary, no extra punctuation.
10.41
